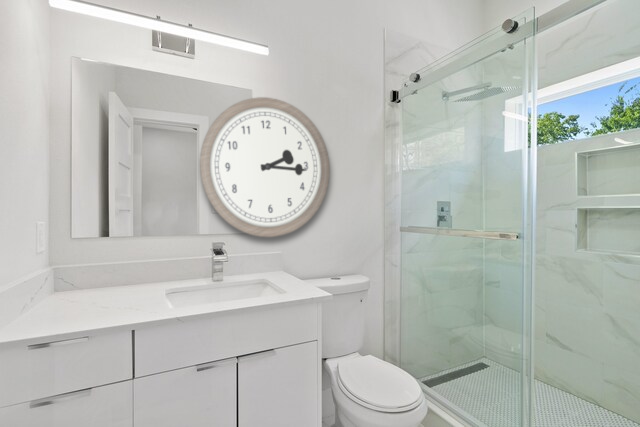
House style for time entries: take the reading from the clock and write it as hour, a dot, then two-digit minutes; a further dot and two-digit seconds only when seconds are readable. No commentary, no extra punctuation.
2.16
